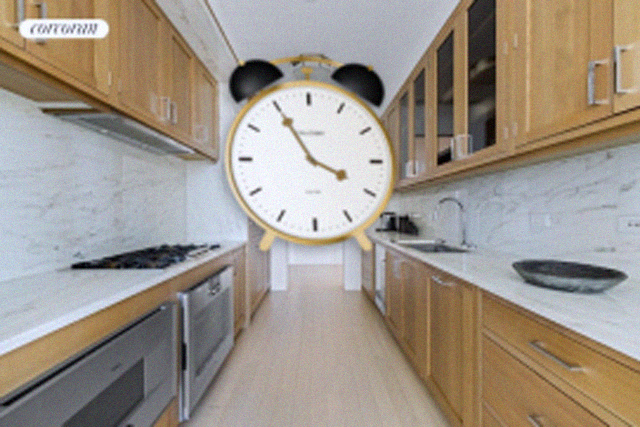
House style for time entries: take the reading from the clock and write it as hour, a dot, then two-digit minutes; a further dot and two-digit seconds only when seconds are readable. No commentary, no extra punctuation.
3.55
